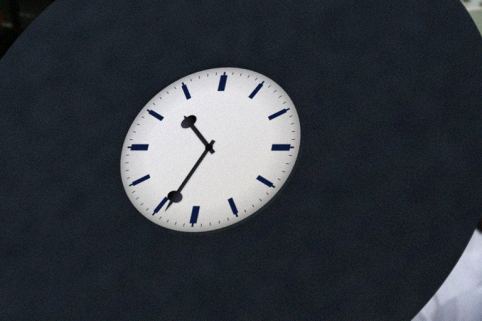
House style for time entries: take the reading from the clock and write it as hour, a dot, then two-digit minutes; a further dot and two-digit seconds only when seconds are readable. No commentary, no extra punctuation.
10.34
